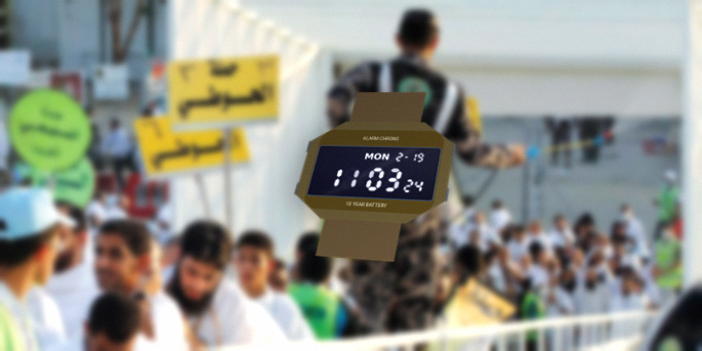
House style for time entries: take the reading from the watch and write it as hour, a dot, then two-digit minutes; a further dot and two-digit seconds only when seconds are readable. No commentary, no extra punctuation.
11.03.24
